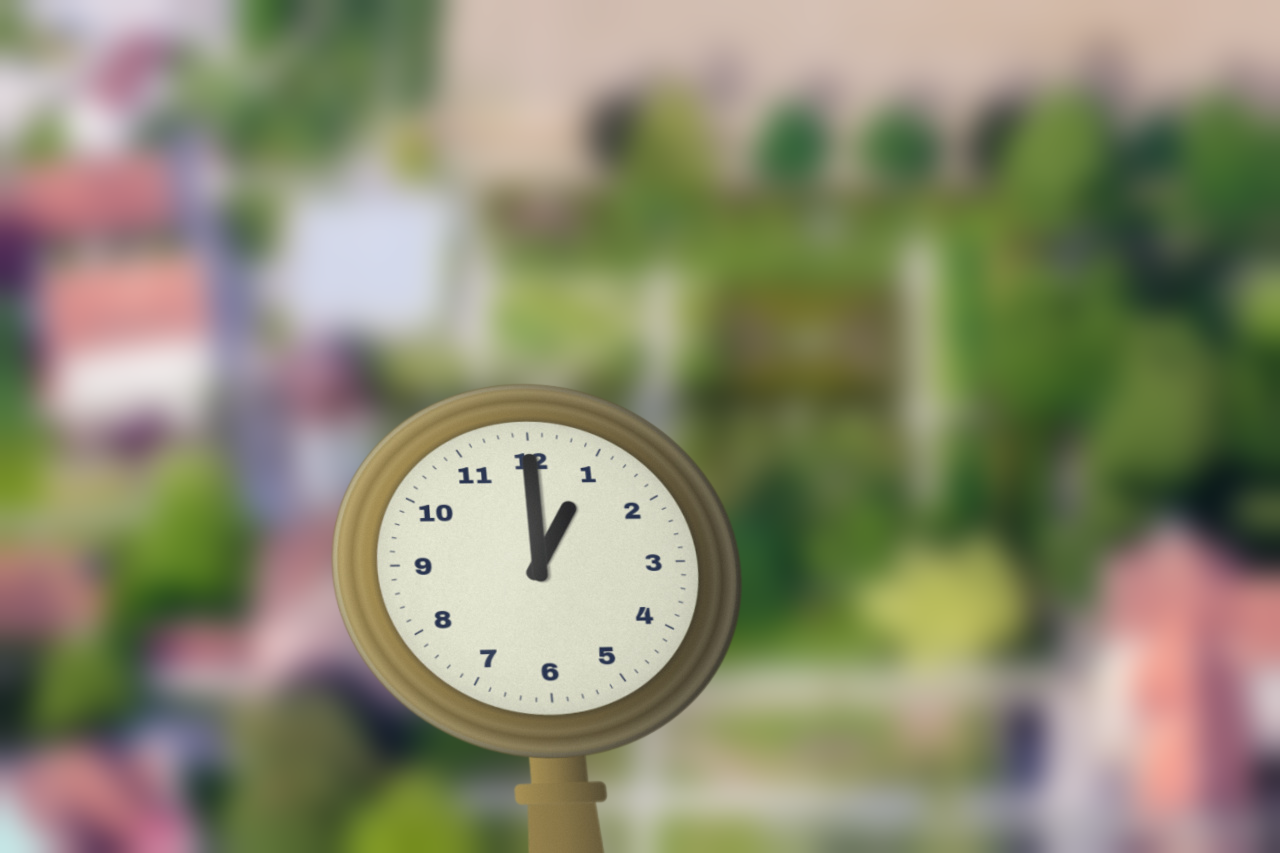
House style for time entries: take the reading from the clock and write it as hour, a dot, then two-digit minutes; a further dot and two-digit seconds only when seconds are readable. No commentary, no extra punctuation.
1.00
